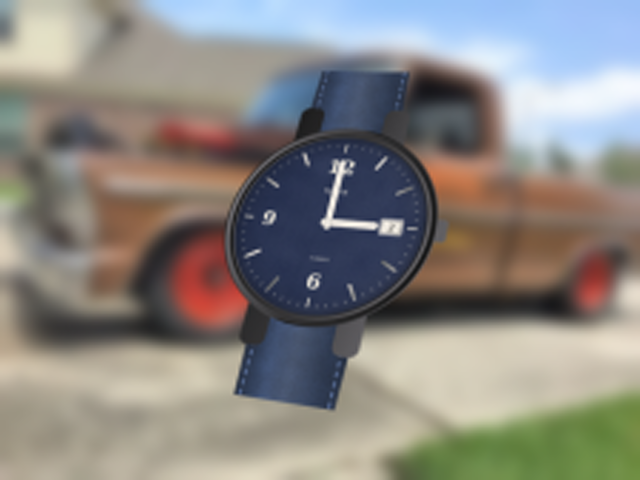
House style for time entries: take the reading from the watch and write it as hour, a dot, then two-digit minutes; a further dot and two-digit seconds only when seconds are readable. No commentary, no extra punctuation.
3.00
